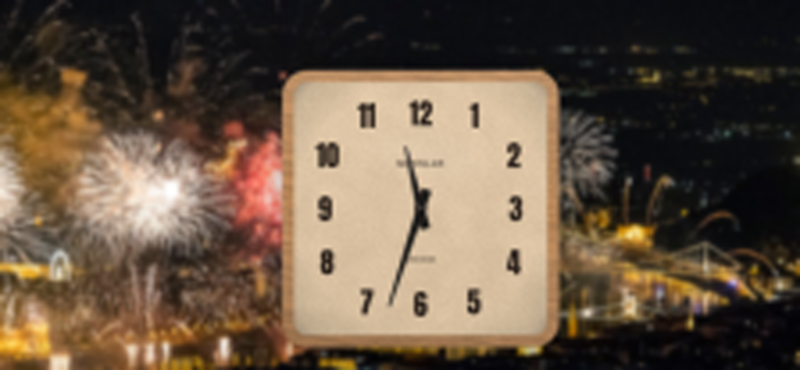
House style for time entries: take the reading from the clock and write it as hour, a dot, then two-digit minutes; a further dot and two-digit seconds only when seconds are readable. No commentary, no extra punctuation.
11.33
